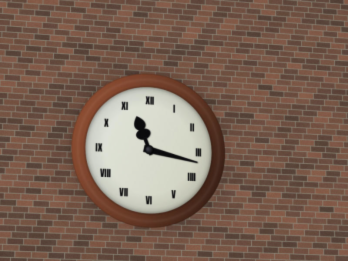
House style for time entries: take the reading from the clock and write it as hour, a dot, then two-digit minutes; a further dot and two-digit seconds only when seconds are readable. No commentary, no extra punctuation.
11.17
